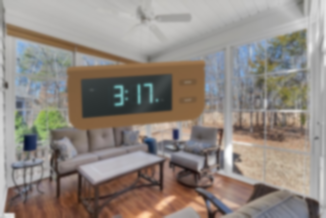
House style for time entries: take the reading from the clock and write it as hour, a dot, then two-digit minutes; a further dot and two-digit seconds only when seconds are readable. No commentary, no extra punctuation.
3.17
